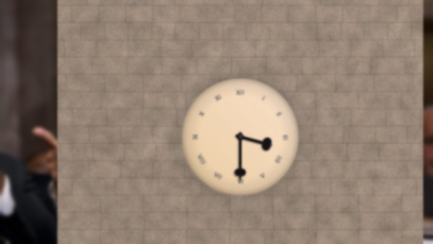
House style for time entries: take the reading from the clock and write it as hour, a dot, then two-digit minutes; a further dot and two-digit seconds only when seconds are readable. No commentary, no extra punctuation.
3.30
